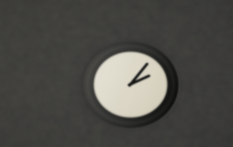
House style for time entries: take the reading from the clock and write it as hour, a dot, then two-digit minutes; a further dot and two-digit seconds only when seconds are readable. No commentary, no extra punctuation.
2.06
